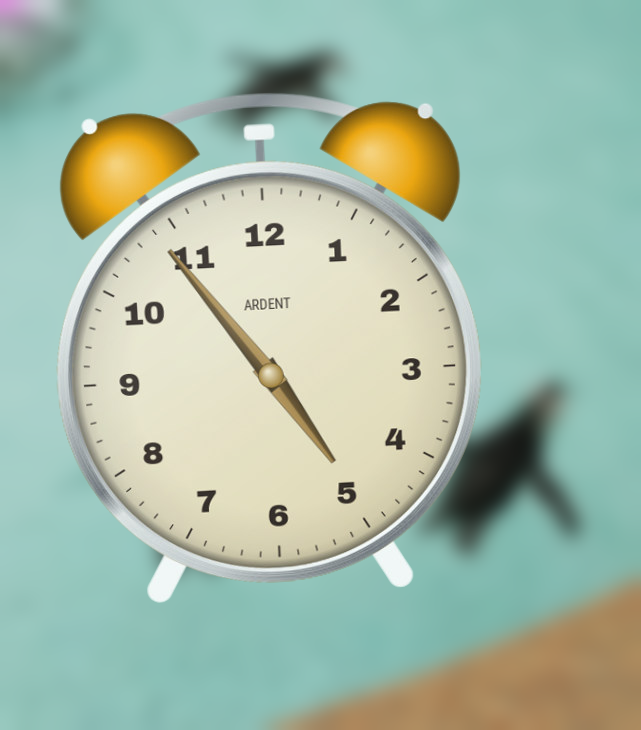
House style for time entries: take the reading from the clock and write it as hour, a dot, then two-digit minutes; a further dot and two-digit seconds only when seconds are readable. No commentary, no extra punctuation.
4.54
